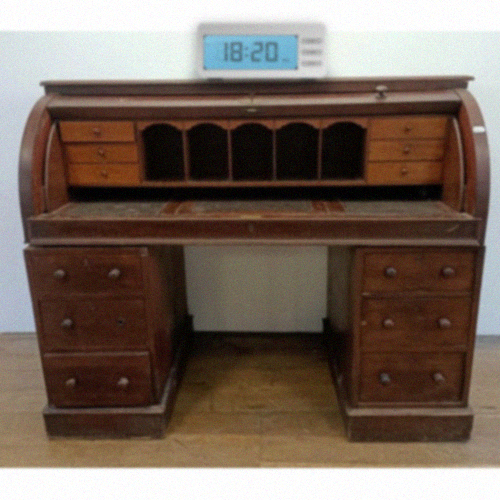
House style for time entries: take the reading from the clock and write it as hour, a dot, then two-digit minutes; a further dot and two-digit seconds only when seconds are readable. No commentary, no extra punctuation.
18.20
